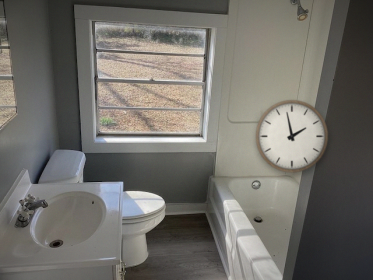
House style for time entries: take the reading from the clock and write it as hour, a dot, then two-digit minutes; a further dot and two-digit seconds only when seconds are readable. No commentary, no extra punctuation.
1.58
